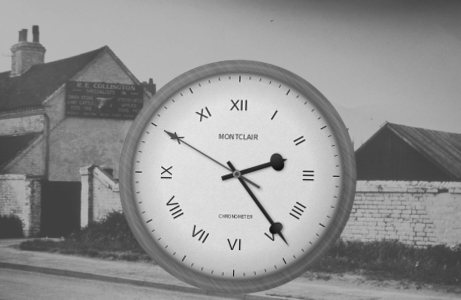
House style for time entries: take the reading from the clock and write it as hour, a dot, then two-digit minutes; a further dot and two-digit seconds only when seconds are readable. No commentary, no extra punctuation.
2.23.50
